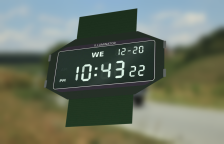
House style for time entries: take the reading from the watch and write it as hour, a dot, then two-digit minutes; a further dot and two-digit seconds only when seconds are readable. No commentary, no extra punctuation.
10.43.22
